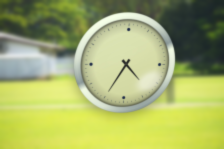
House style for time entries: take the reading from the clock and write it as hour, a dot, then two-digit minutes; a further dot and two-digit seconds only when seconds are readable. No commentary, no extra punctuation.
4.35
